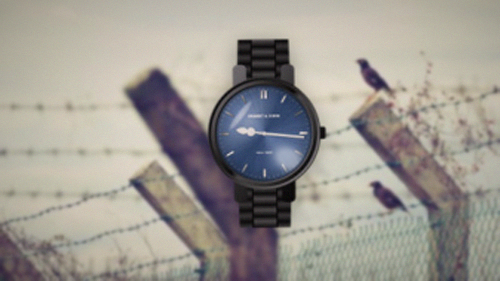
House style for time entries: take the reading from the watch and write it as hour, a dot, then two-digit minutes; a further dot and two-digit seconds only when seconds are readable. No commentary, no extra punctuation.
9.16
